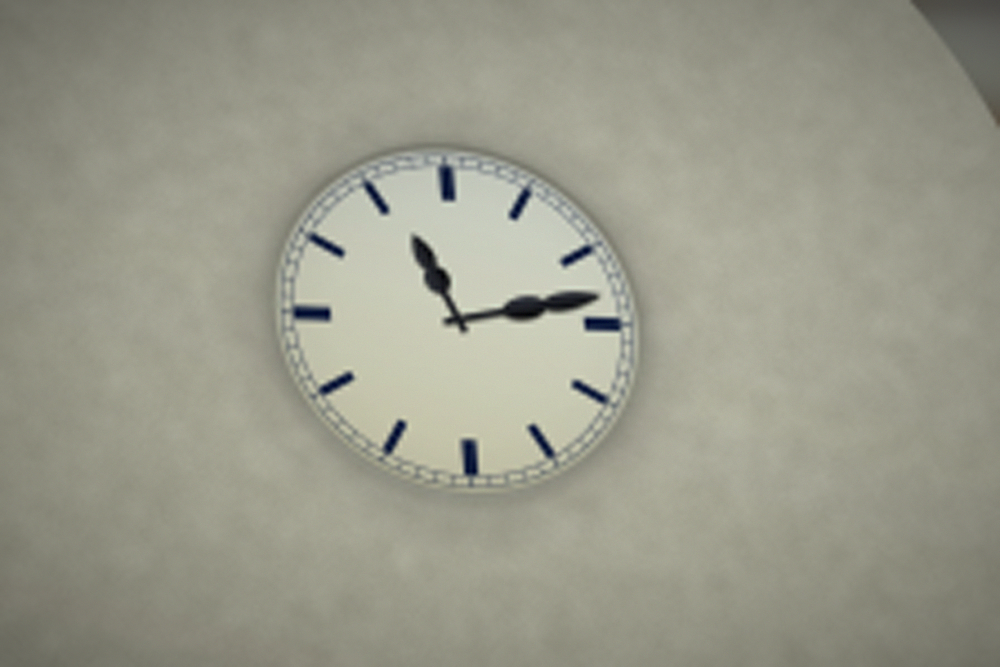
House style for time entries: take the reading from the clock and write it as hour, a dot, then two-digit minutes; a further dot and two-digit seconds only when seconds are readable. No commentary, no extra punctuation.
11.13
